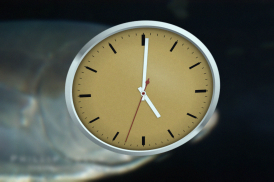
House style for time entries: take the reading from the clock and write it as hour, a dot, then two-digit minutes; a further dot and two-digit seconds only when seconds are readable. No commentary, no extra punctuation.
5.00.33
